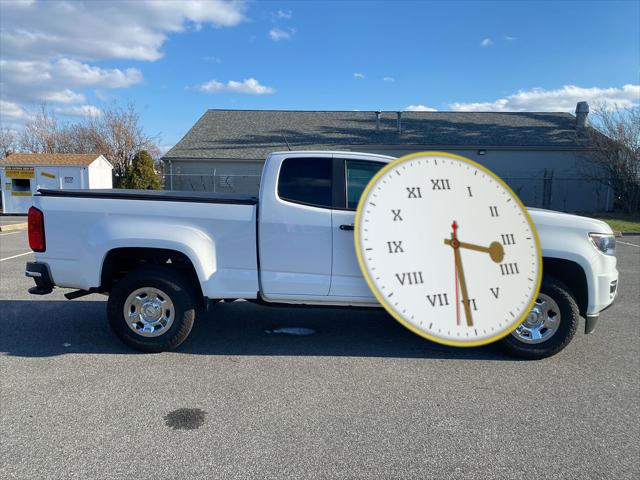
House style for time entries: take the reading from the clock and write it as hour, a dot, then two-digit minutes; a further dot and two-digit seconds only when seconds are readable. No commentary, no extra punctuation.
3.30.32
